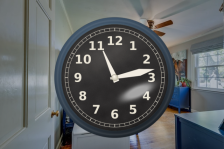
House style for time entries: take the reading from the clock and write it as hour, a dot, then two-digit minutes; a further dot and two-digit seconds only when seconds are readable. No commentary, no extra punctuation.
11.13
